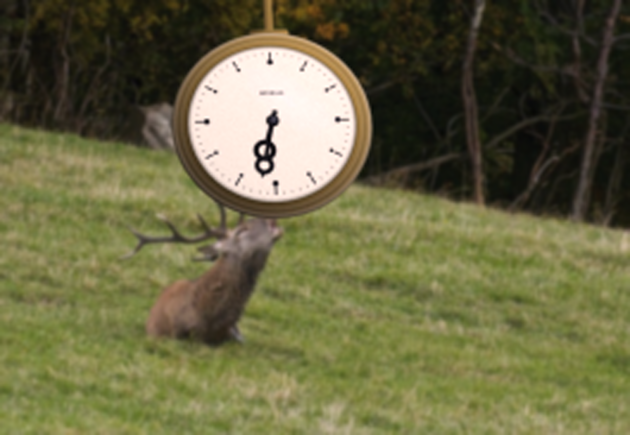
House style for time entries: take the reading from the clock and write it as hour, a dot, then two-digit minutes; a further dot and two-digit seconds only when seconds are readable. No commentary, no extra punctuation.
6.32
